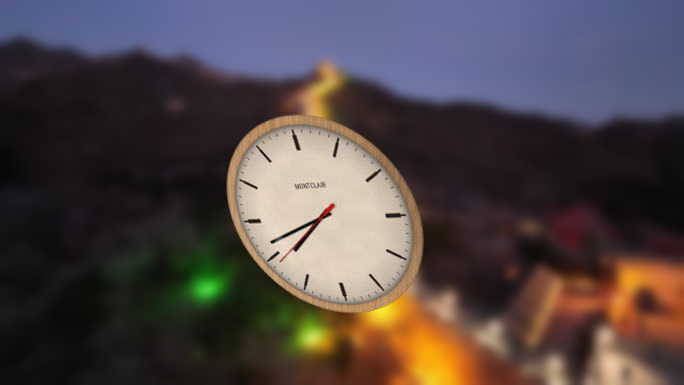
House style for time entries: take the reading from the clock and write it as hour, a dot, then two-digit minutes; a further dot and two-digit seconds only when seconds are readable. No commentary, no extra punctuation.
7.41.39
